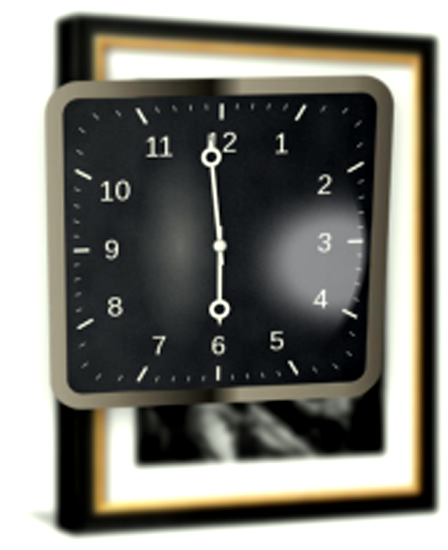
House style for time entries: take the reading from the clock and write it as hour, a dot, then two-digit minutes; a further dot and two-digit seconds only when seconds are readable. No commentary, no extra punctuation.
5.59
